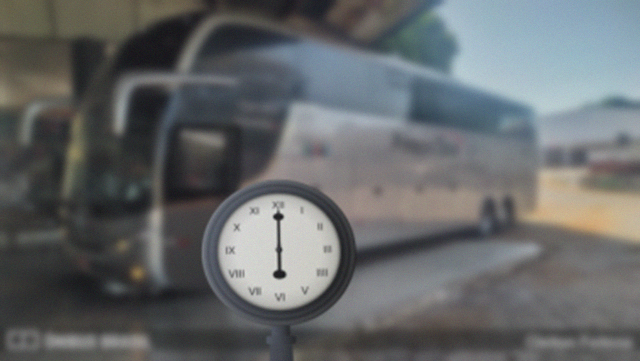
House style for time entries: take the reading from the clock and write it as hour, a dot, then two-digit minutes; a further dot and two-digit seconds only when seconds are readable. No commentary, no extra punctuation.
6.00
